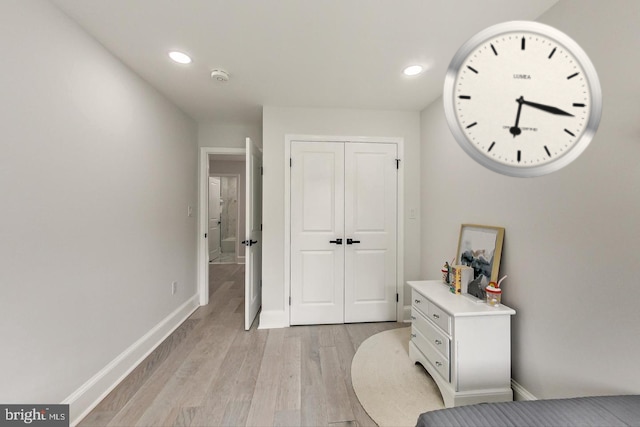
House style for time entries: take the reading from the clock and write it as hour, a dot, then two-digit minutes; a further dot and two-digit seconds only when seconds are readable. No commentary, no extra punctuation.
6.17
